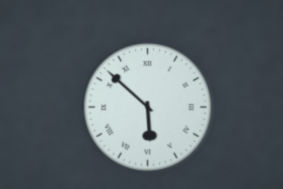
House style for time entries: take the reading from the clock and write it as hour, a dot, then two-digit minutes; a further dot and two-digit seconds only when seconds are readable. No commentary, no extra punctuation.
5.52
